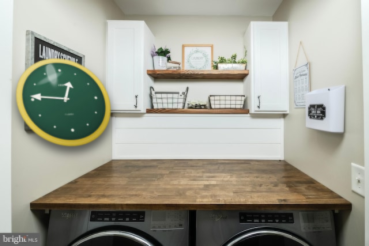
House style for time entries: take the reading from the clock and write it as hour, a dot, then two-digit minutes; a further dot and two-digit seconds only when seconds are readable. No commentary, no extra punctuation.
12.46
